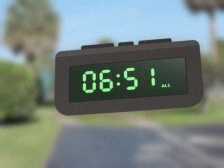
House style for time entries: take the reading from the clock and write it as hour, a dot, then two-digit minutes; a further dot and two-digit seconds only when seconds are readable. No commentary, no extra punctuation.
6.51
